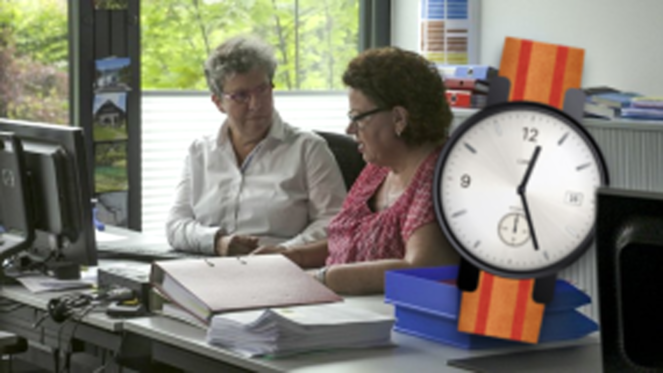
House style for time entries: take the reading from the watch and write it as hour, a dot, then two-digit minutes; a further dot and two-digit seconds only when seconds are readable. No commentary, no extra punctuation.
12.26
